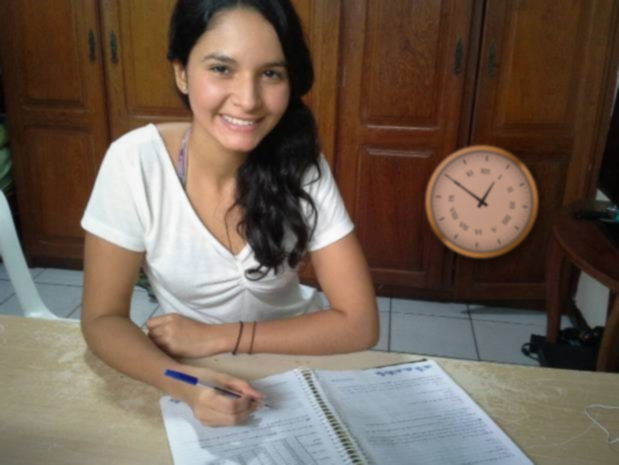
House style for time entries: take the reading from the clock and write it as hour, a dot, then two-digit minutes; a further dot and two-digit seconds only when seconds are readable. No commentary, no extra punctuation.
12.50
